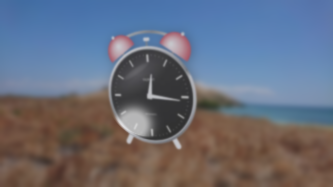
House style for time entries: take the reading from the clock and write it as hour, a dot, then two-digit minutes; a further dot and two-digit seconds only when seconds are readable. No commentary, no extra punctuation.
12.16
